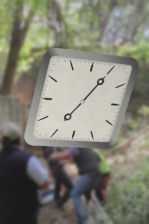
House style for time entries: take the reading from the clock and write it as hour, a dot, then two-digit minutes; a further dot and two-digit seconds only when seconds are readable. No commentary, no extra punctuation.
7.05
